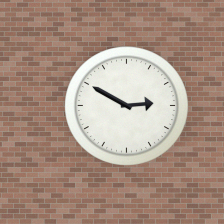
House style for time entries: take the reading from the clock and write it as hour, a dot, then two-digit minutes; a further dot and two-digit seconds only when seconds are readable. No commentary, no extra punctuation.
2.50
